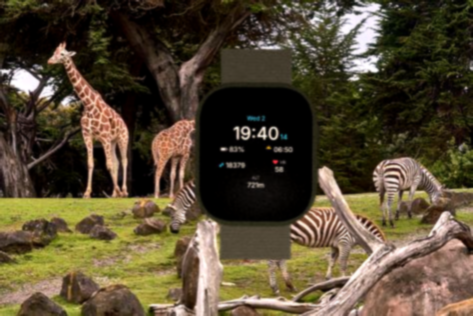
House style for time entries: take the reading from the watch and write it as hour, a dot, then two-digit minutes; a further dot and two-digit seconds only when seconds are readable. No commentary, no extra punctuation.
19.40
